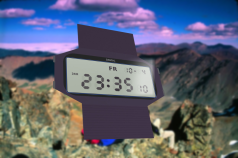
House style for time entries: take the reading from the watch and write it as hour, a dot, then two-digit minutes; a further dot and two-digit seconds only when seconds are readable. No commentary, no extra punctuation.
23.35.10
